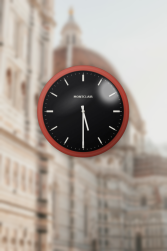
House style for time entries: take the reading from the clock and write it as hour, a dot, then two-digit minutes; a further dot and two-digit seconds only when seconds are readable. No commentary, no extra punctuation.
5.30
